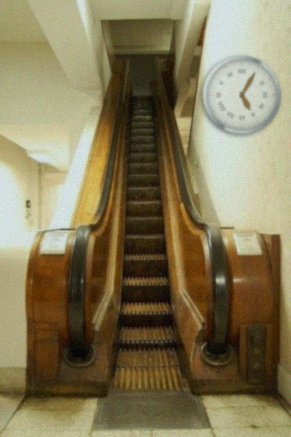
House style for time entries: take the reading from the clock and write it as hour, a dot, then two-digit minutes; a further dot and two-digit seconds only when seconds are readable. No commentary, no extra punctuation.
5.05
